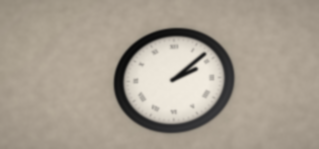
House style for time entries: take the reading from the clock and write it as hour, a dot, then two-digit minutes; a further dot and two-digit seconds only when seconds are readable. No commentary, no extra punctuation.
2.08
